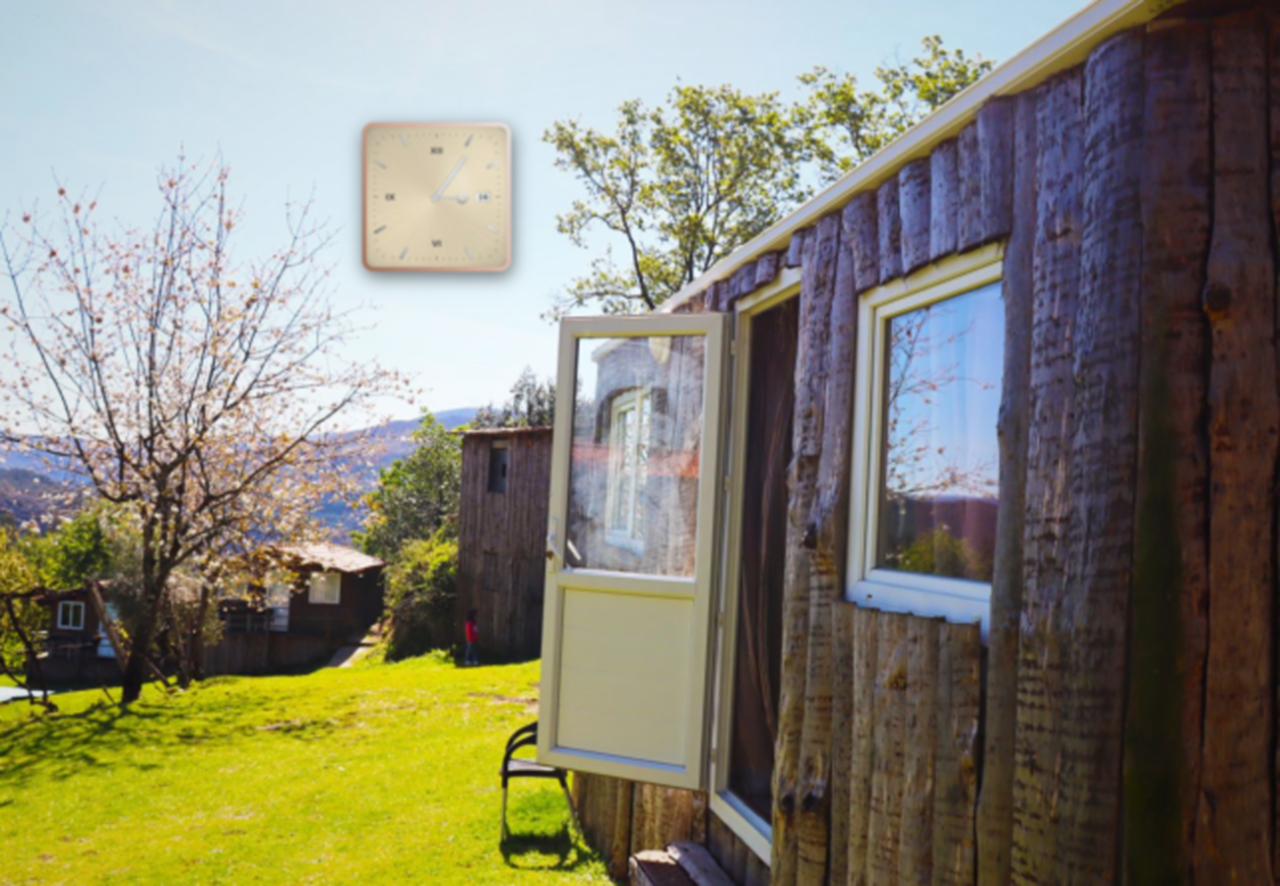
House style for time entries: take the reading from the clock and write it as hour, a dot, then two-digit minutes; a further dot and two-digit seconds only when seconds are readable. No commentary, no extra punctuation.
3.06
